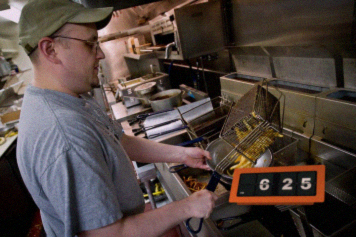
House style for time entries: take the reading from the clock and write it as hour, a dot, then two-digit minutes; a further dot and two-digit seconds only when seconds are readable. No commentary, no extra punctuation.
6.25
